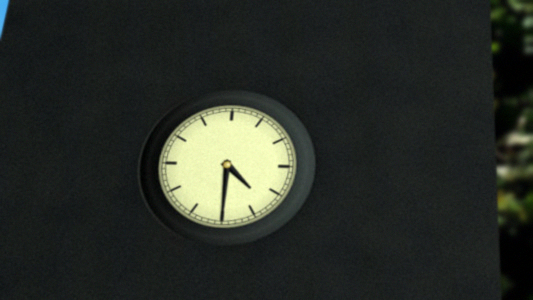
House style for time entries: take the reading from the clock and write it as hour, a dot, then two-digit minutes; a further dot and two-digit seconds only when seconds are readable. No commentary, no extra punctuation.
4.30
